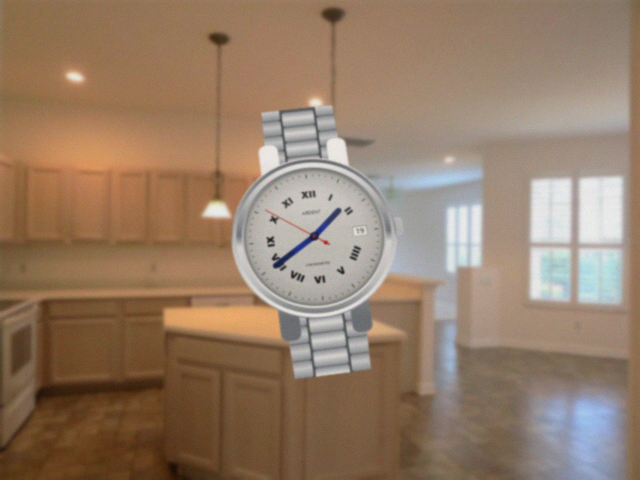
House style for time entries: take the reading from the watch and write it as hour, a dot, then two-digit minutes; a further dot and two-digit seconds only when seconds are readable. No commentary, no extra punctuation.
1.39.51
